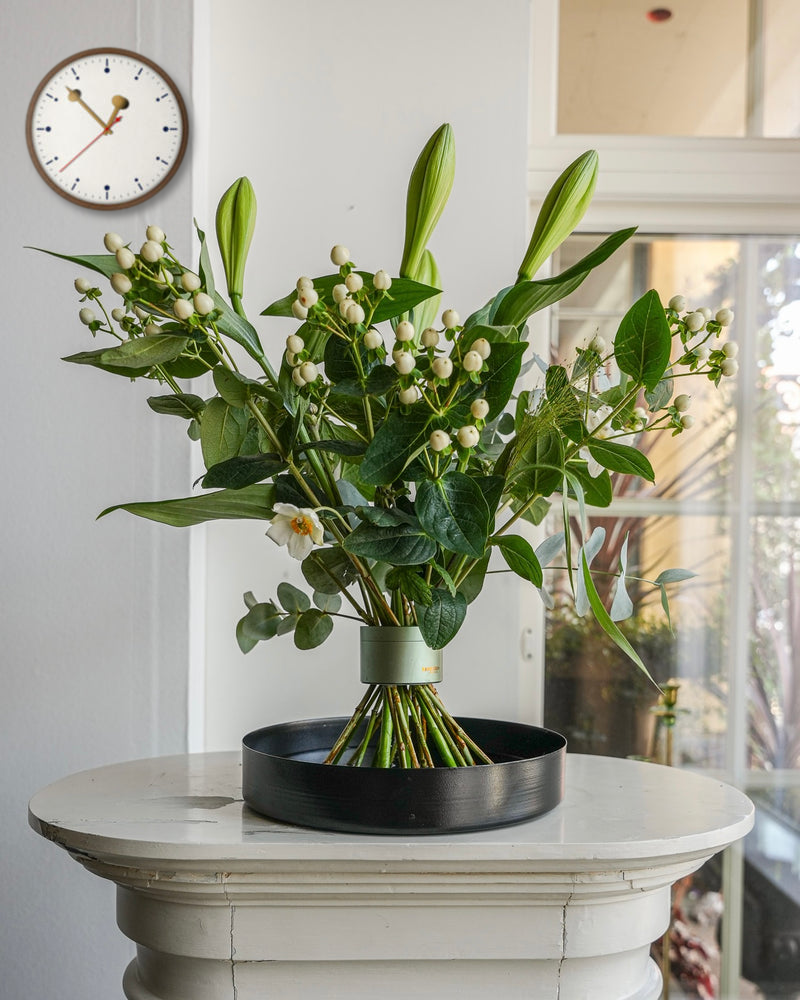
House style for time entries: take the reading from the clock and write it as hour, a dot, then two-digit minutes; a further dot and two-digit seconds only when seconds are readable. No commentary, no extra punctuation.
12.52.38
